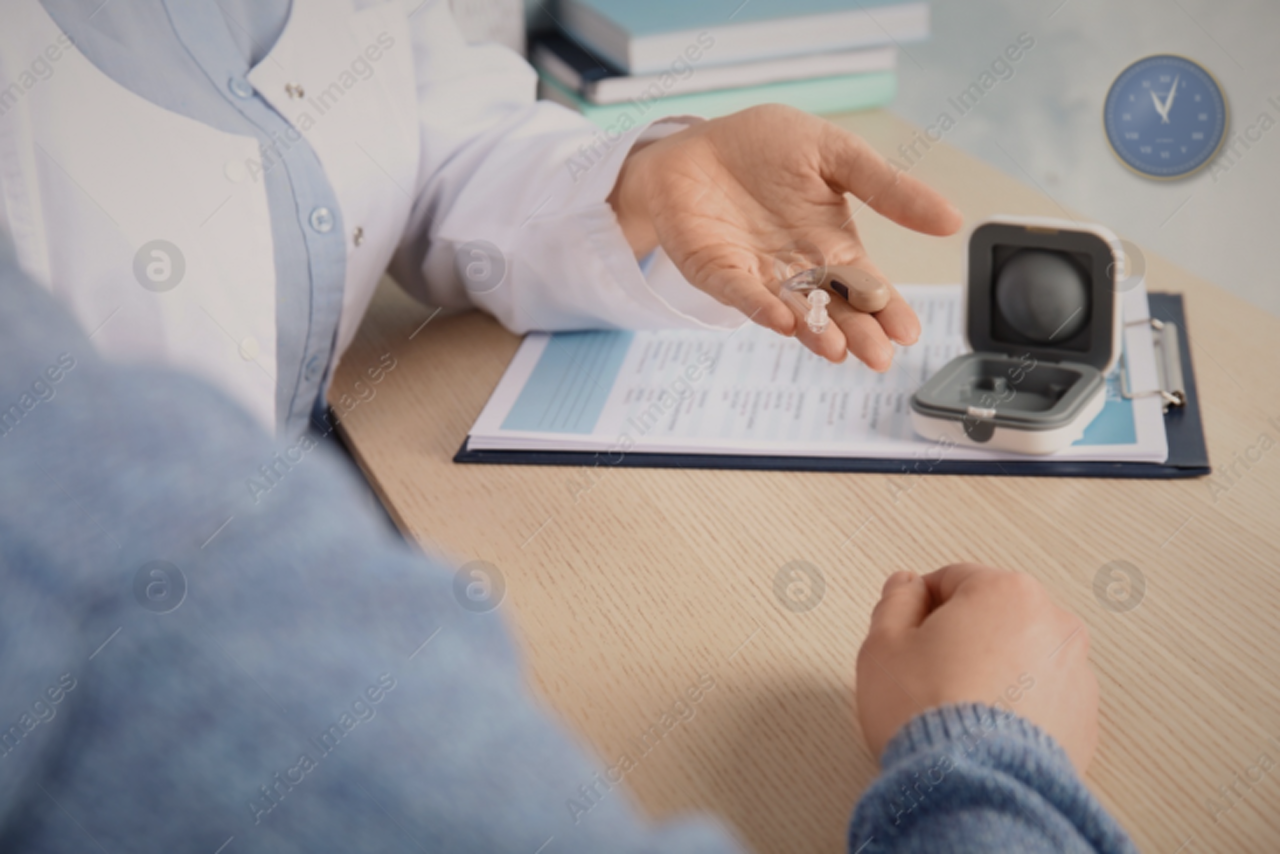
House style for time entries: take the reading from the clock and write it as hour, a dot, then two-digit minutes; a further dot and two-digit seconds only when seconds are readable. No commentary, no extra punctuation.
11.03
